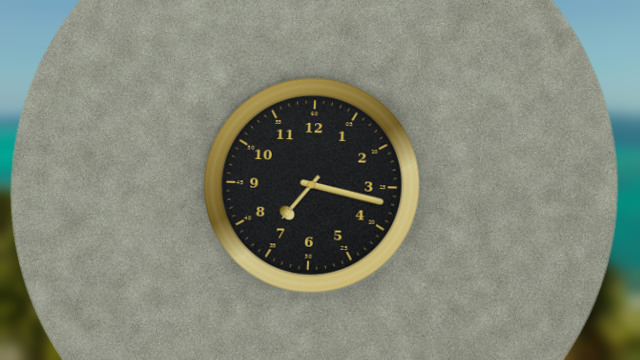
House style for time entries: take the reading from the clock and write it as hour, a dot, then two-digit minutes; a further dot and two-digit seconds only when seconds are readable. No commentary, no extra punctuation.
7.17
